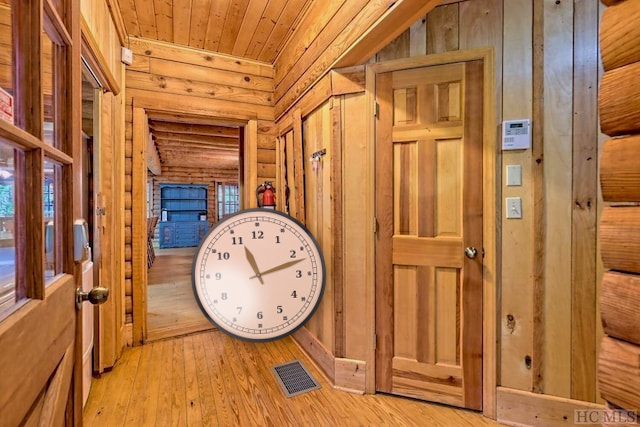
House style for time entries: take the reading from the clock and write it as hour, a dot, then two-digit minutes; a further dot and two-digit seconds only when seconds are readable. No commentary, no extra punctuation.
11.12
